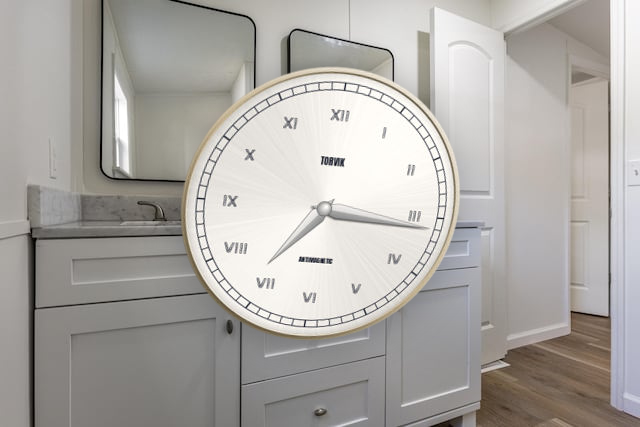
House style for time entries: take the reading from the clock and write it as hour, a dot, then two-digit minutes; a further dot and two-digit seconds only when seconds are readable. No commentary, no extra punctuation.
7.16
